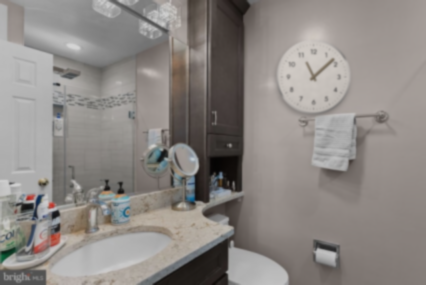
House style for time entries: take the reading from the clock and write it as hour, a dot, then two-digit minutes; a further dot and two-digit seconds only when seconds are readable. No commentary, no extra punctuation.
11.08
